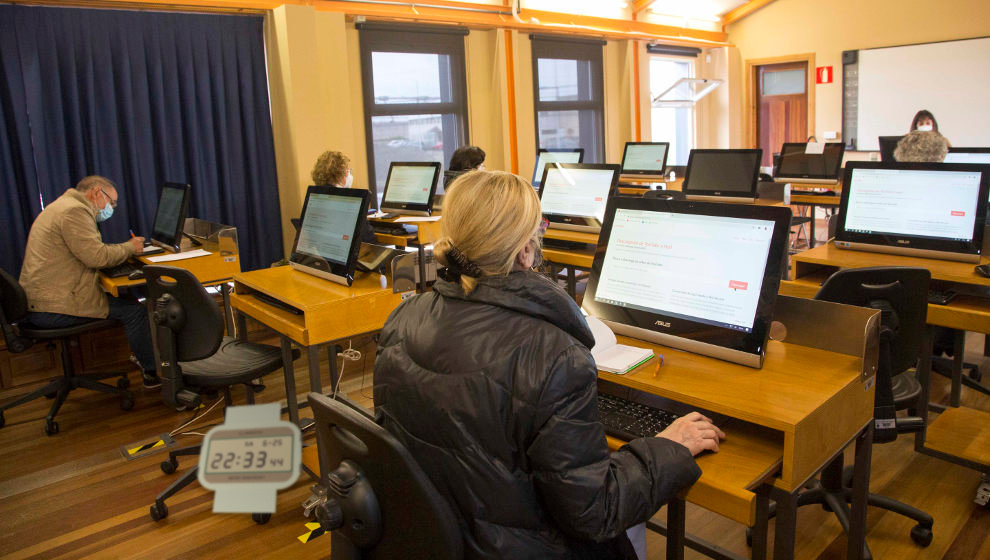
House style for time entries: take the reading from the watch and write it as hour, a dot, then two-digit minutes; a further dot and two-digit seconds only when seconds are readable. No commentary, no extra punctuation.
22.33
